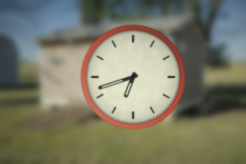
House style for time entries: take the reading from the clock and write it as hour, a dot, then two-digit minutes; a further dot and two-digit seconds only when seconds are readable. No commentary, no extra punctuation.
6.42
